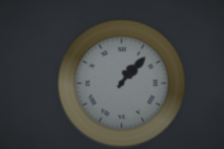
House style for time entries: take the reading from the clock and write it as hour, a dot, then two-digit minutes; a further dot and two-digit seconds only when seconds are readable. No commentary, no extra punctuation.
1.07
